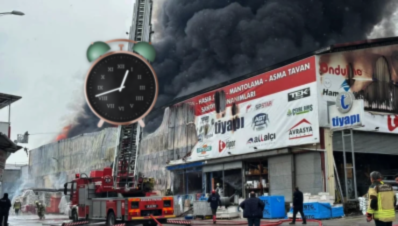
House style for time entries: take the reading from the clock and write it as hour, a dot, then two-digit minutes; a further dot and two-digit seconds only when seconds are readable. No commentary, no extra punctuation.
12.42
